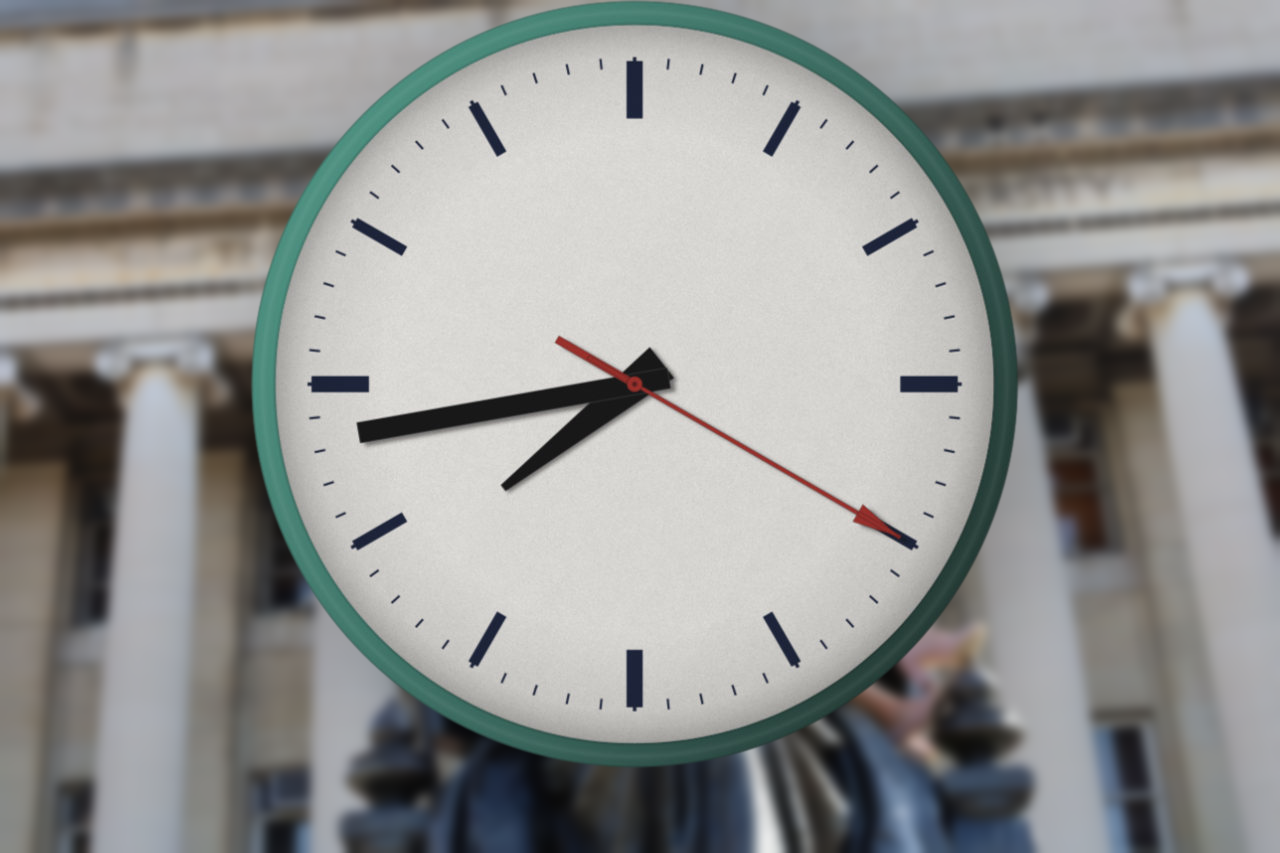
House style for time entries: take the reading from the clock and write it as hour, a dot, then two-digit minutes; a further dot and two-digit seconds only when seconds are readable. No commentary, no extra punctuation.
7.43.20
